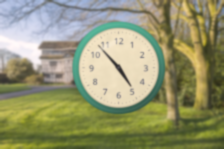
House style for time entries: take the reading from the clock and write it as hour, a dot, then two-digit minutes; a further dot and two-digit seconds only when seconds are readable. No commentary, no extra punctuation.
4.53
